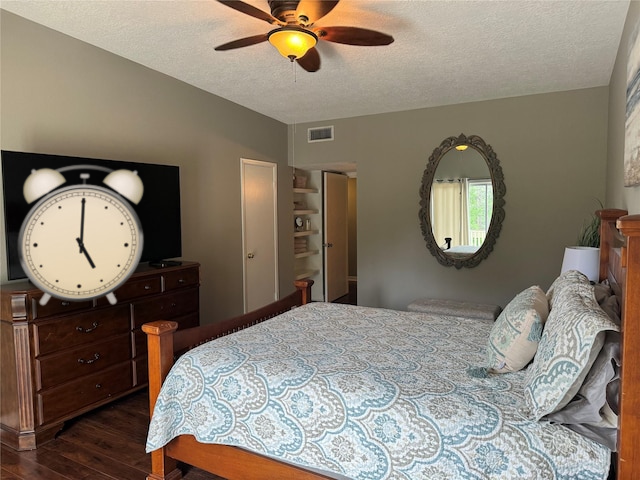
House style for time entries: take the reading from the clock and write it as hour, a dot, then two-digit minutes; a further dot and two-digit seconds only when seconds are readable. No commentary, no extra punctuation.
5.00
